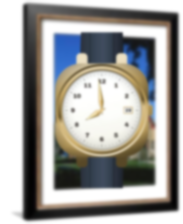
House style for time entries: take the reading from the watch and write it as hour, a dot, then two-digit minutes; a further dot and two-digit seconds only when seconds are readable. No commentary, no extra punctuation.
7.59
